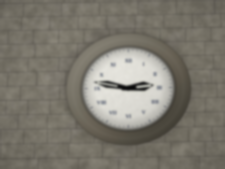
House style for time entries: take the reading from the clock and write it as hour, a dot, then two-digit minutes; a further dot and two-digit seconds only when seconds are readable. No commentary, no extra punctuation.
2.47
